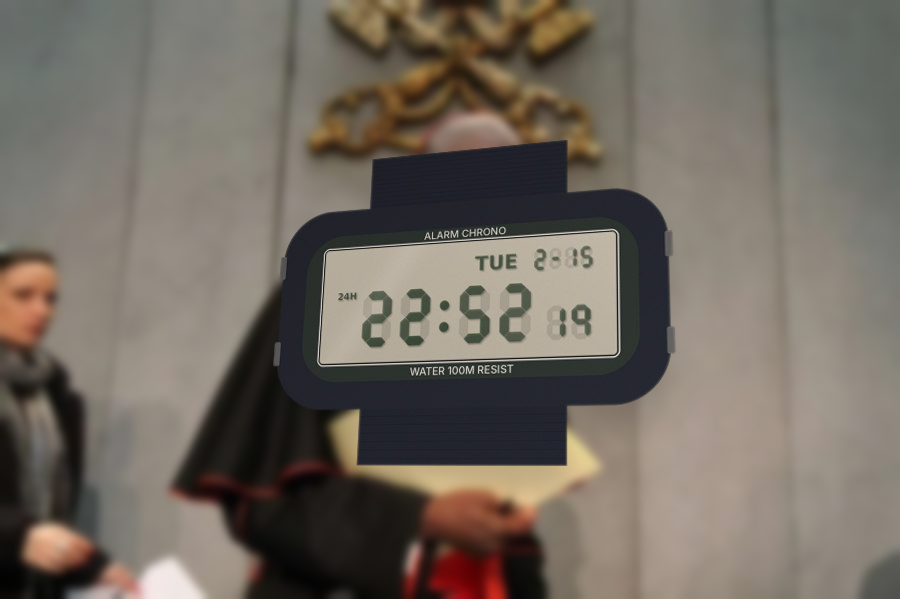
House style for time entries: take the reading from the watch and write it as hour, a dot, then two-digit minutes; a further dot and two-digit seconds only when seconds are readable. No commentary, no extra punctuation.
22.52.19
